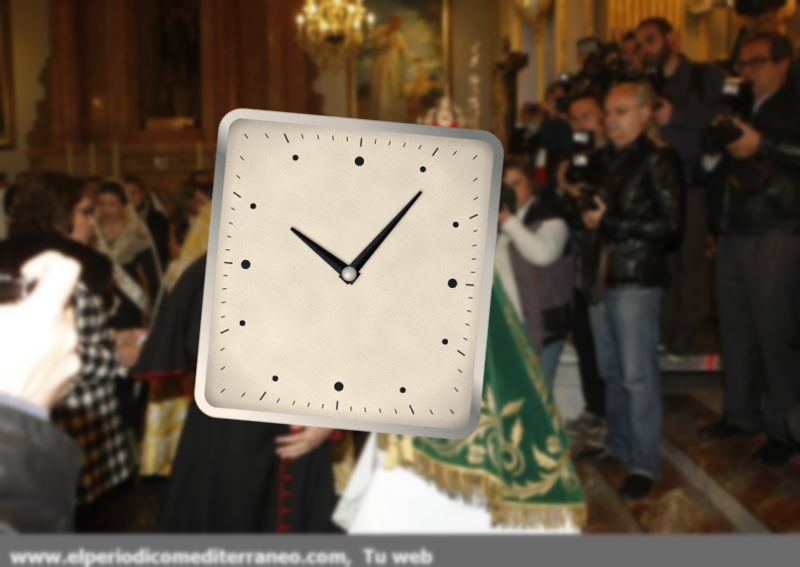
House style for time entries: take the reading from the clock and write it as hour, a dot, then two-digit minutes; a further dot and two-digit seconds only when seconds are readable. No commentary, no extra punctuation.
10.06
